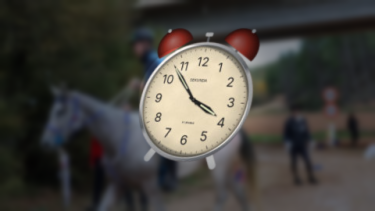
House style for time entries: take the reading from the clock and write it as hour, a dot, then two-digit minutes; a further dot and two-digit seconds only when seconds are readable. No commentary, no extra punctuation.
3.53
